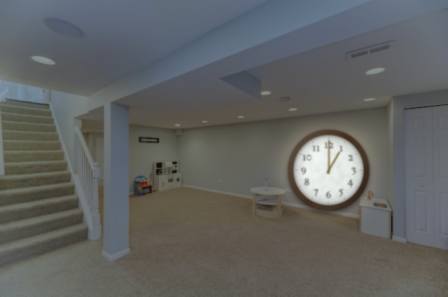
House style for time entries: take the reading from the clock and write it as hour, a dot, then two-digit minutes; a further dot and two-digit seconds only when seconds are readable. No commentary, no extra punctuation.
1.00
